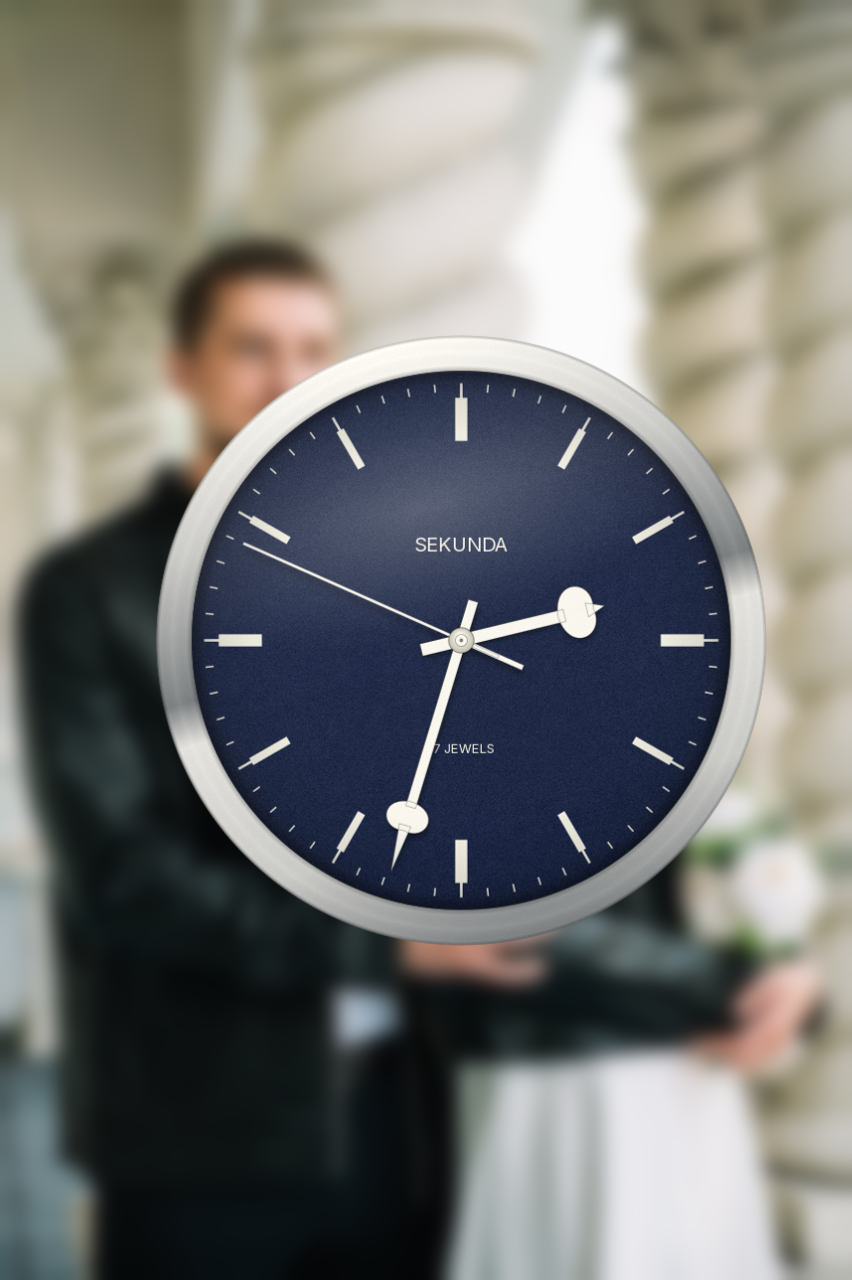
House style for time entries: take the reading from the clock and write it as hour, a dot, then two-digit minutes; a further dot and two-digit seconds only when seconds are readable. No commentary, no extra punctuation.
2.32.49
